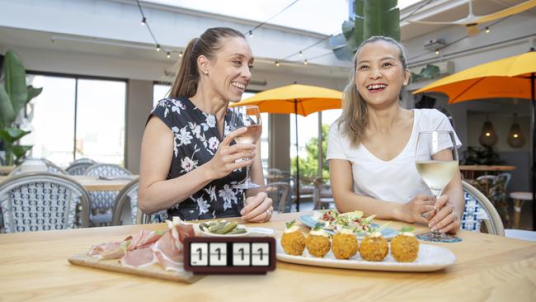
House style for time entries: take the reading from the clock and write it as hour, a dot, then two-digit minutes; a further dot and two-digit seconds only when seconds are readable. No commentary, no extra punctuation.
11.11
